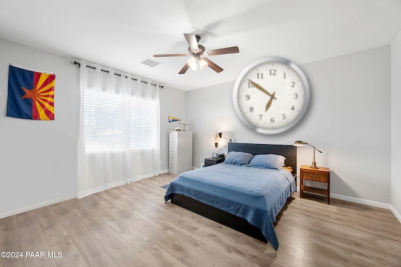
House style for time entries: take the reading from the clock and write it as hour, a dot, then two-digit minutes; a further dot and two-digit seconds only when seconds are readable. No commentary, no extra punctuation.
6.51
